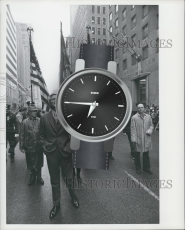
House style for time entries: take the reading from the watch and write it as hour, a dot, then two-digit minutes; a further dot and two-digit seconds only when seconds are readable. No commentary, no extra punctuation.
6.45
